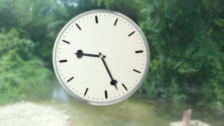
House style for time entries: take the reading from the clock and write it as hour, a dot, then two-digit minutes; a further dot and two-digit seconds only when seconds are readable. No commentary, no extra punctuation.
9.27
